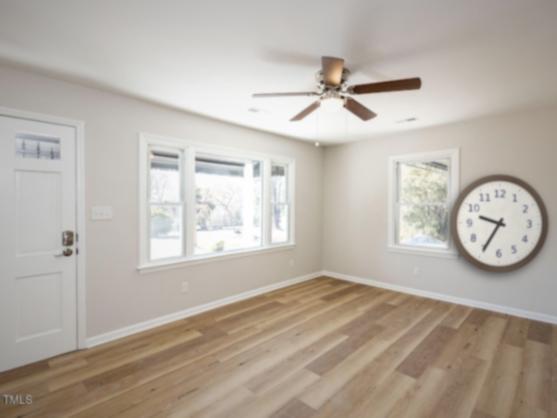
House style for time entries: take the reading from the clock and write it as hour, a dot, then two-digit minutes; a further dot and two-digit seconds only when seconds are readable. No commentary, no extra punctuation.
9.35
